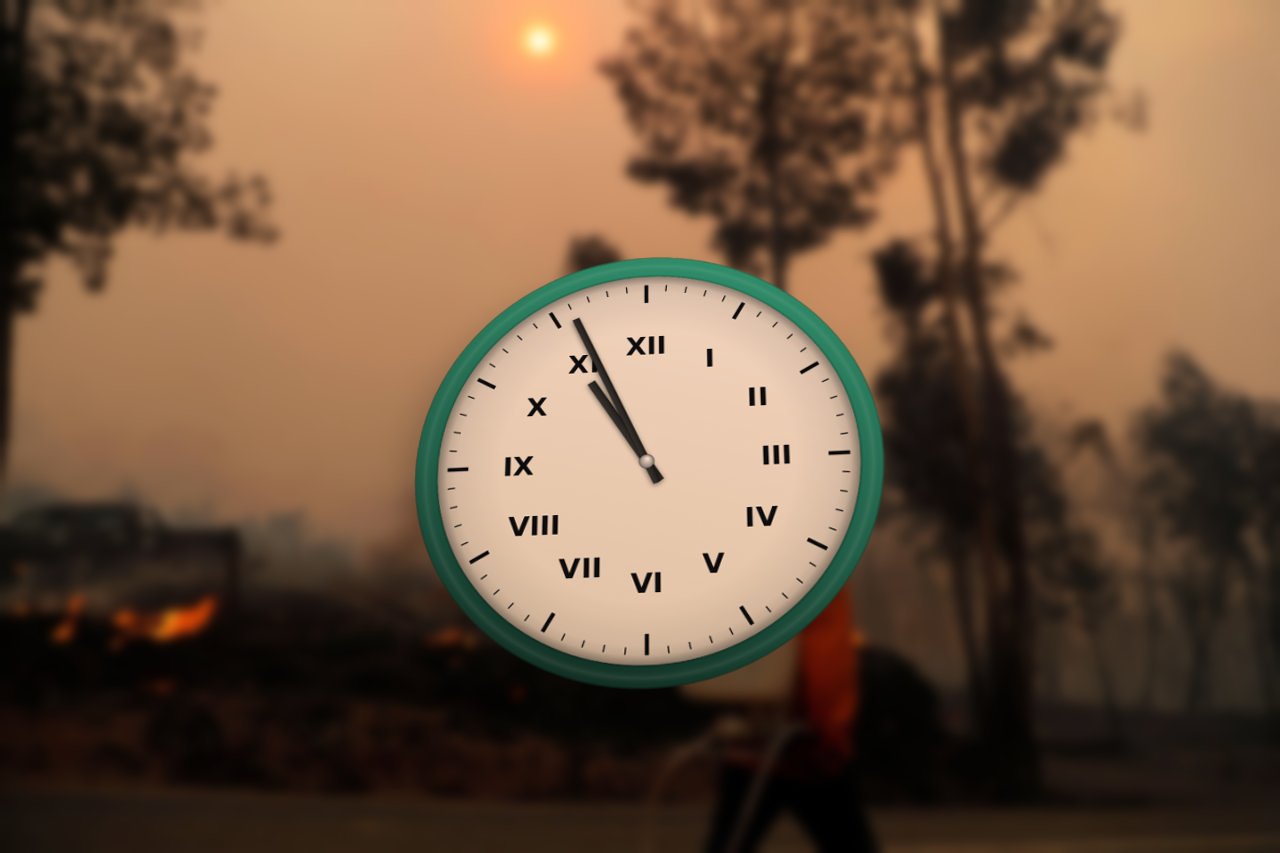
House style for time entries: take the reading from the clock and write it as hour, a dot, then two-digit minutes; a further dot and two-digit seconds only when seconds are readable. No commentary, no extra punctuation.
10.56
